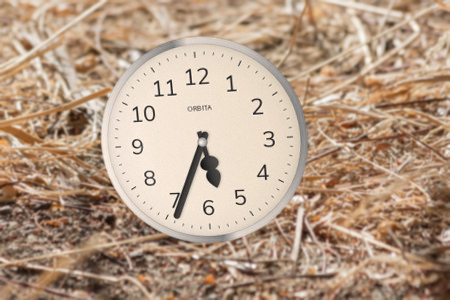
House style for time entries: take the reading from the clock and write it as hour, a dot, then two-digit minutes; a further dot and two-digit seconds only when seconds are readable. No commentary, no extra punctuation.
5.34
